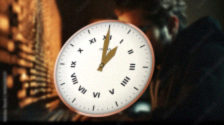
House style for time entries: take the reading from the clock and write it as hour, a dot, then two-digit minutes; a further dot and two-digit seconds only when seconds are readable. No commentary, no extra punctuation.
1.00
